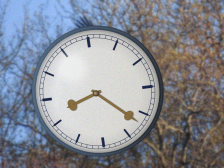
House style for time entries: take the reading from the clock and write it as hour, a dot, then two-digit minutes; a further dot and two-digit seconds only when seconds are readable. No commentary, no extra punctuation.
8.22
